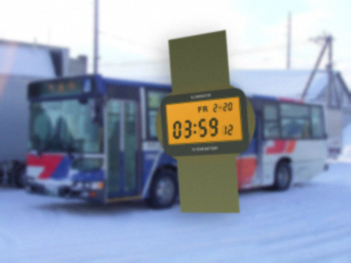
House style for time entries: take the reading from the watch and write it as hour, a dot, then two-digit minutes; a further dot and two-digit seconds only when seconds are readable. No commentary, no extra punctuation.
3.59.12
